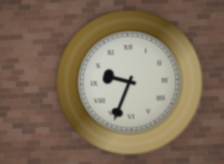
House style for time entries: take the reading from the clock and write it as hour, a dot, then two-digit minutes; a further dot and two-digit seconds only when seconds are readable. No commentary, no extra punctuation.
9.34
